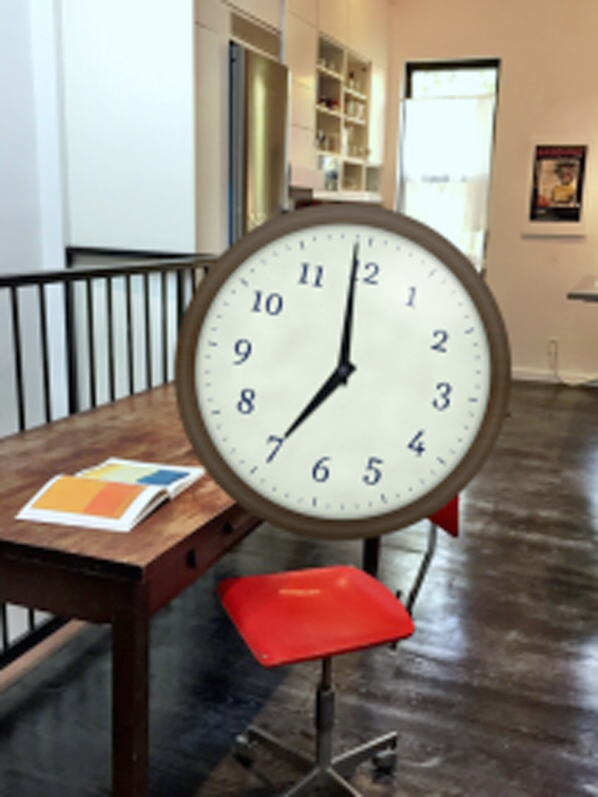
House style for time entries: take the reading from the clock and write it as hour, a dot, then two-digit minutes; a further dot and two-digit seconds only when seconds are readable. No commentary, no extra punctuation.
6.59
